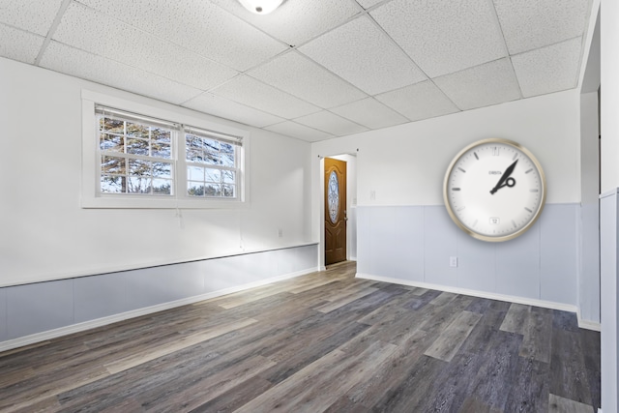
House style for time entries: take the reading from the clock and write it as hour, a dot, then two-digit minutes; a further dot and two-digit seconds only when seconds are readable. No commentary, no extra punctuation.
2.06
